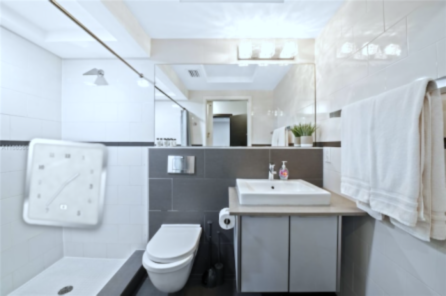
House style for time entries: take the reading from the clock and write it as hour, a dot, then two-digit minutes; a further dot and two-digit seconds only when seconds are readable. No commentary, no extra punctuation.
1.36
